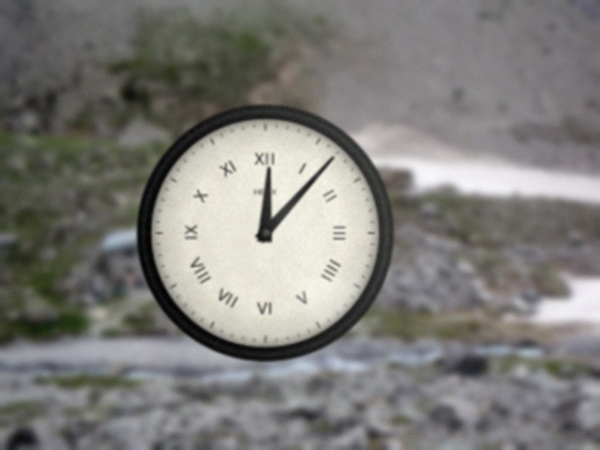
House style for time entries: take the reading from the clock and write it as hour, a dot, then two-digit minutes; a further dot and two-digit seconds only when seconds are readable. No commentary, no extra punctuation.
12.07
